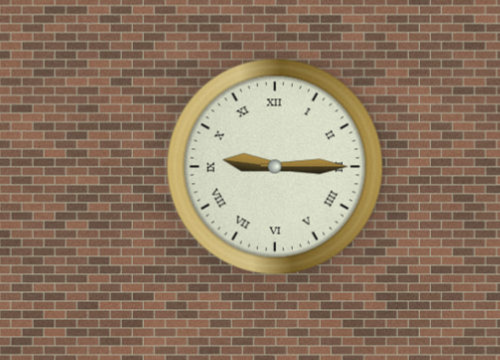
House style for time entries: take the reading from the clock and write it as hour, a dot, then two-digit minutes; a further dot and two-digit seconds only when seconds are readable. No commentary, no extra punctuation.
9.15
